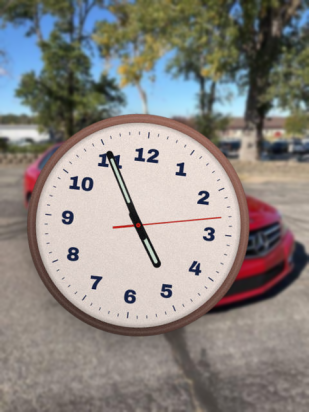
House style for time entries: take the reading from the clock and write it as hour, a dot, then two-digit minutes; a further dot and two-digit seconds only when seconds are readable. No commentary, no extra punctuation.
4.55.13
